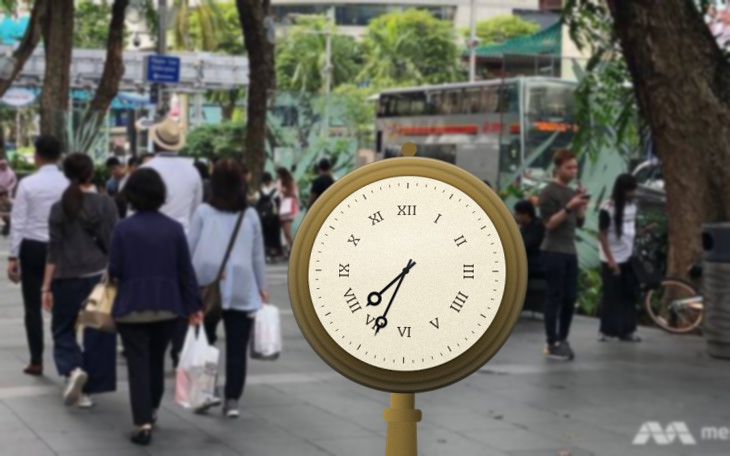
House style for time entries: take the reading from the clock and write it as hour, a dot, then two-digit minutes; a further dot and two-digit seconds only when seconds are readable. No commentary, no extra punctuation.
7.34
